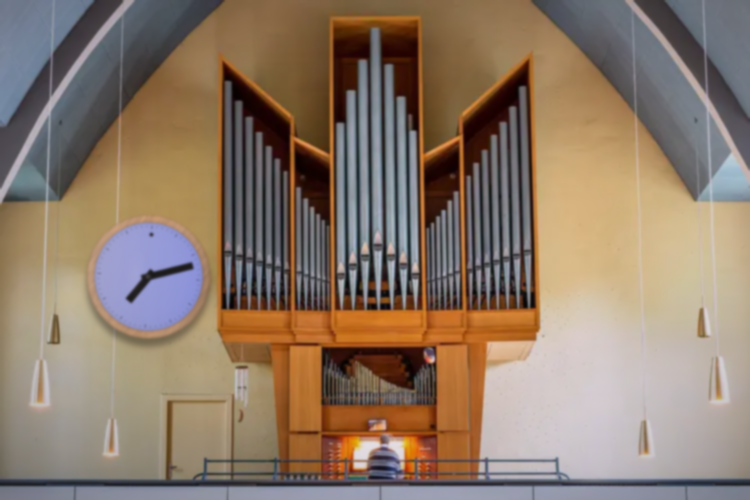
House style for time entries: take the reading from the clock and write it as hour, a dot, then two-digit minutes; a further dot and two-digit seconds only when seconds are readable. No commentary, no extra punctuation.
7.12
